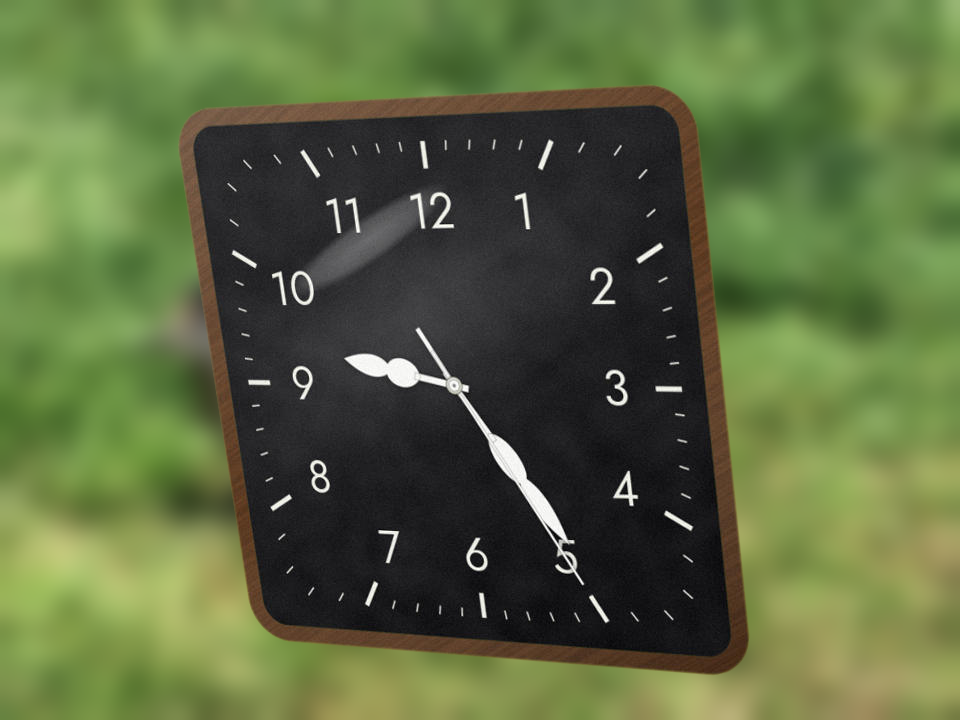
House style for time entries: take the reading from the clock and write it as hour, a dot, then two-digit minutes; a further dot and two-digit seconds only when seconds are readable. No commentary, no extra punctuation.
9.24.25
